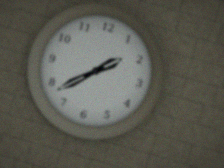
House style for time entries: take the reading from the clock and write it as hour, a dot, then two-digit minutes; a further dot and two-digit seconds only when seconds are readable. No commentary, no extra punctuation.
1.38
